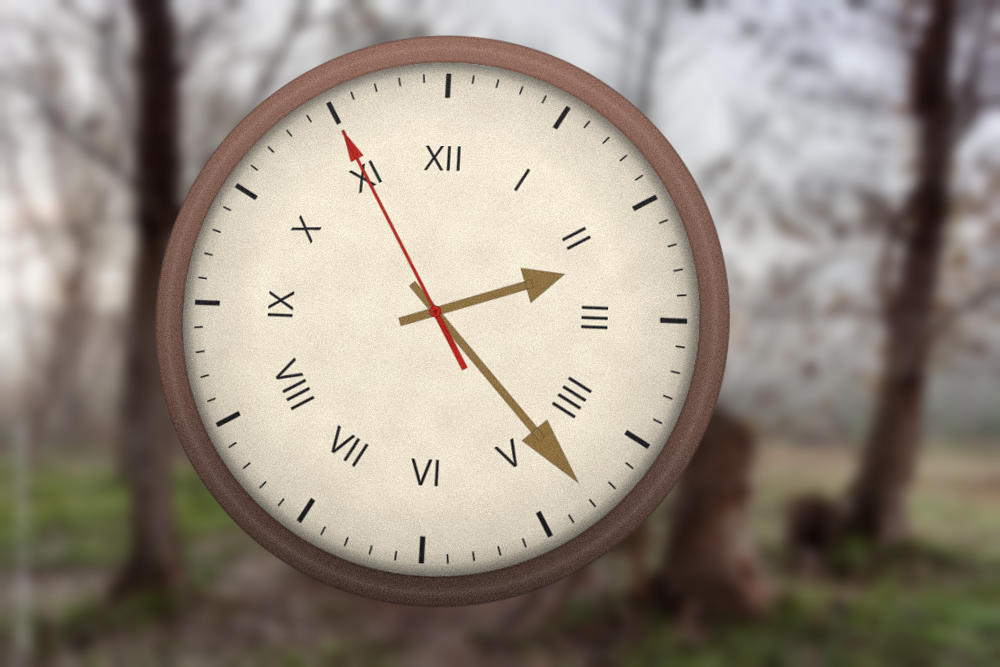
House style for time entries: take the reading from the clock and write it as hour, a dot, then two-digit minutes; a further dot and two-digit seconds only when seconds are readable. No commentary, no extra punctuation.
2.22.55
